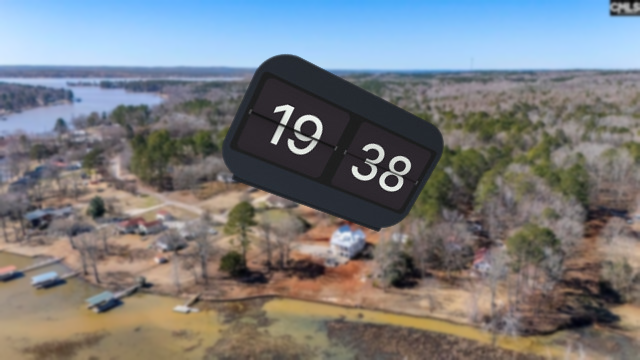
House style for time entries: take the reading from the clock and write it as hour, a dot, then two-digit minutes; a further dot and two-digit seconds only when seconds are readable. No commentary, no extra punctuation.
19.38
